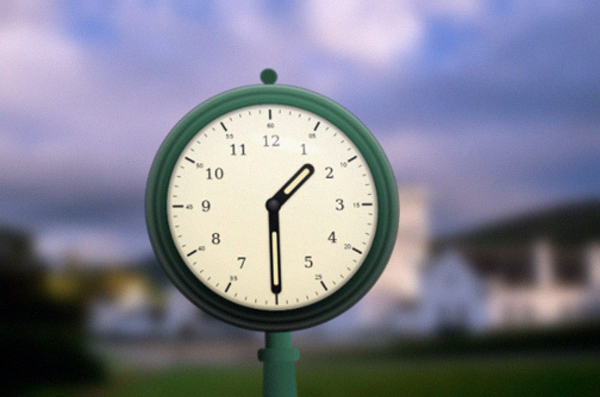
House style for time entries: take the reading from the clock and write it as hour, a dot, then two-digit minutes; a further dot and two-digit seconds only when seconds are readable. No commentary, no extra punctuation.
1.30
